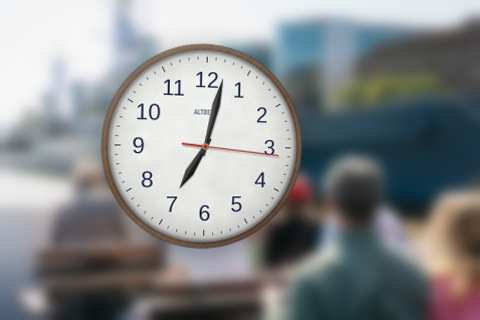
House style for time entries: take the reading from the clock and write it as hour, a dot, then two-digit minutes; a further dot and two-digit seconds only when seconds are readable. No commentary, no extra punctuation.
7.02.16
